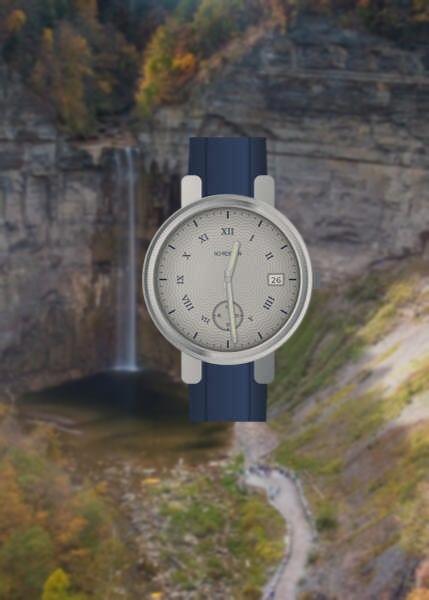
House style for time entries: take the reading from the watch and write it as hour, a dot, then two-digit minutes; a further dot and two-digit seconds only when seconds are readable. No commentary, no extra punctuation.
12.29
